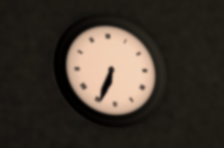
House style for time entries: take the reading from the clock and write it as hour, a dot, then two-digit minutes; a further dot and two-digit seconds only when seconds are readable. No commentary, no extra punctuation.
6.34
